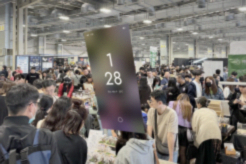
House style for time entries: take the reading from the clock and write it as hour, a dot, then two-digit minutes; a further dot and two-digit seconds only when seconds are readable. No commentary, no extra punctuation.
1.28
